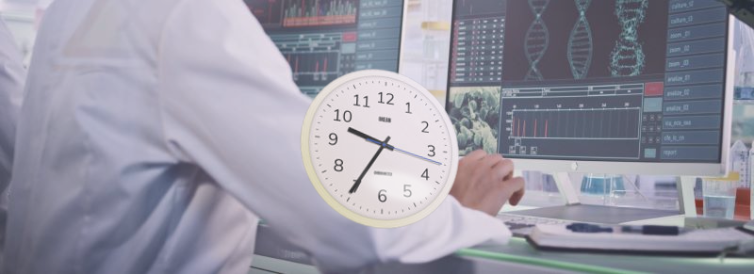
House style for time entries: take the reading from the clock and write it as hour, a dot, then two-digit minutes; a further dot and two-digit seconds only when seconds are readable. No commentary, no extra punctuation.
9.35.17
